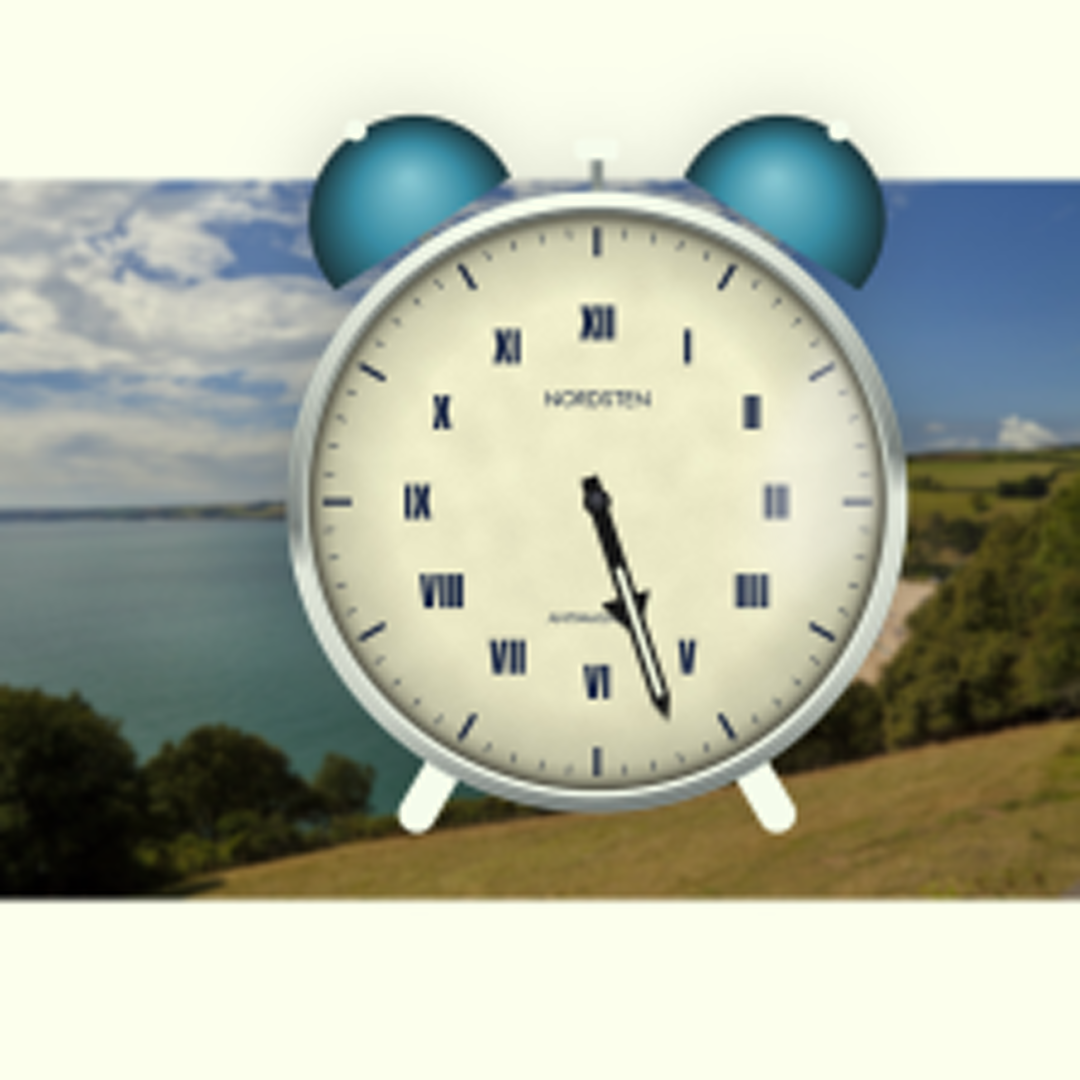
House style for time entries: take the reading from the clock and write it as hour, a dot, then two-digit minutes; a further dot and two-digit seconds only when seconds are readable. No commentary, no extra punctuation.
5.27
